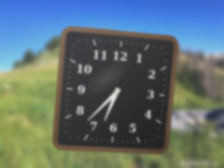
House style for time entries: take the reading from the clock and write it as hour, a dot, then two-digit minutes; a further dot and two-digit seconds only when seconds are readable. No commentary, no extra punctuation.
6.37
